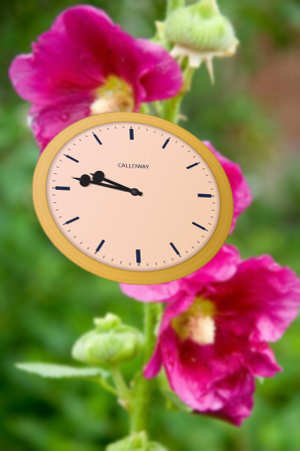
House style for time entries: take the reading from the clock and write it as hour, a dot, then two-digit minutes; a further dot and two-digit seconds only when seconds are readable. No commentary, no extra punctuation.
9.47
